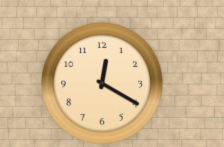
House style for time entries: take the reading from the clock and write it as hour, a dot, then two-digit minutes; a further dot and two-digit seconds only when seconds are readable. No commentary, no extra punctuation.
12.20
